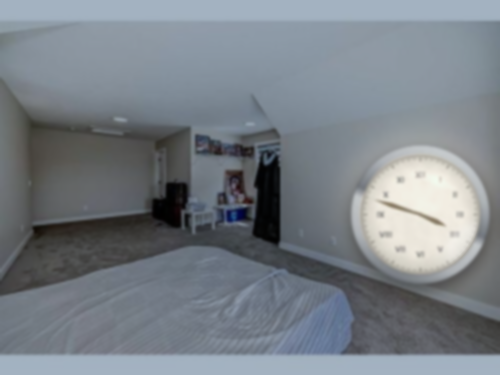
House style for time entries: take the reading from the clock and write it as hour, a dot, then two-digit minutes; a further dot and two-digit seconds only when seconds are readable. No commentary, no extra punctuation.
3.48
